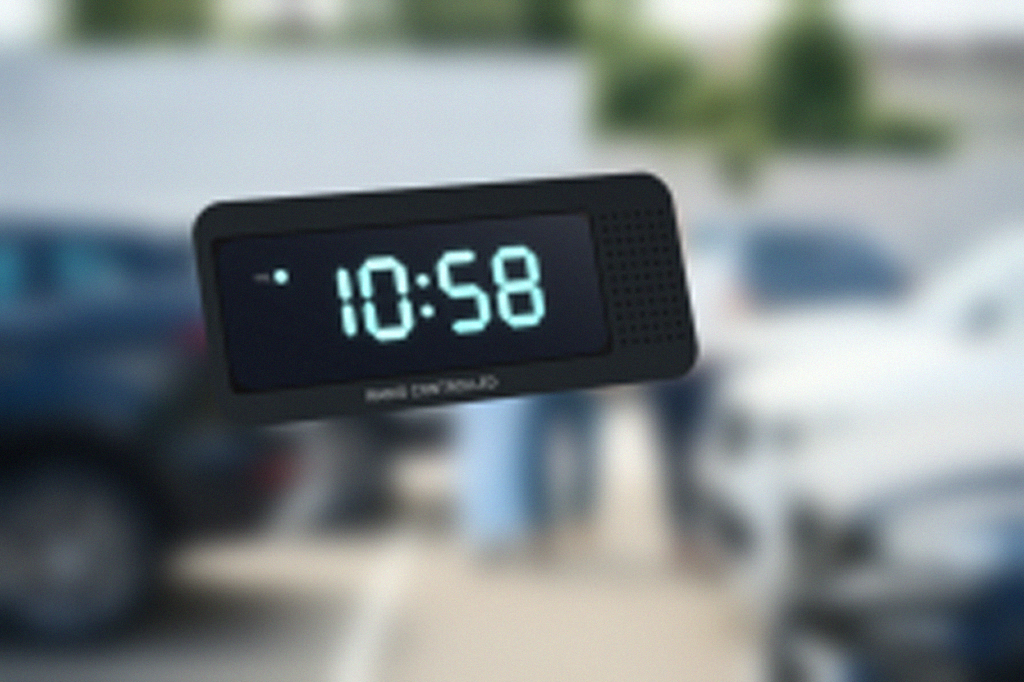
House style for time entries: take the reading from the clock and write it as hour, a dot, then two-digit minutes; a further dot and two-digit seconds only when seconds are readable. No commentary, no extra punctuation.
10.58
